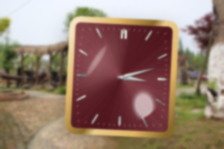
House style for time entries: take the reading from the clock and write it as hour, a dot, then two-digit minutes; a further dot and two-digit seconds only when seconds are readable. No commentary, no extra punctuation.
3.12
